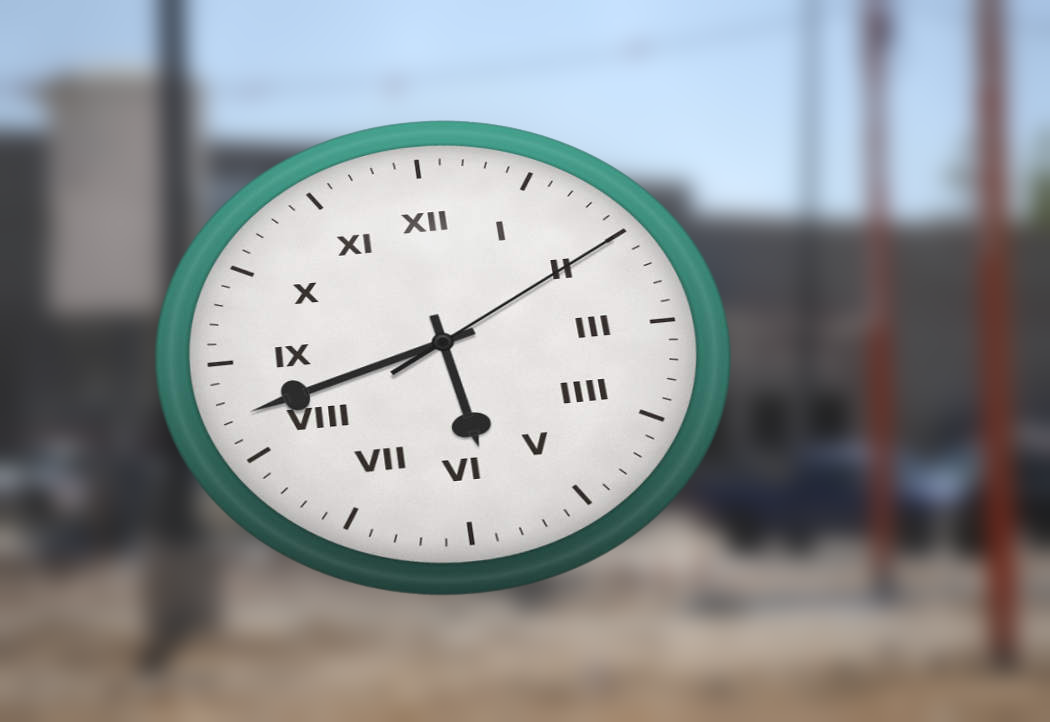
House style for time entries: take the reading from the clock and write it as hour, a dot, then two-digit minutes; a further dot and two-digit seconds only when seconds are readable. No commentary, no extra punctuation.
5.42.10
